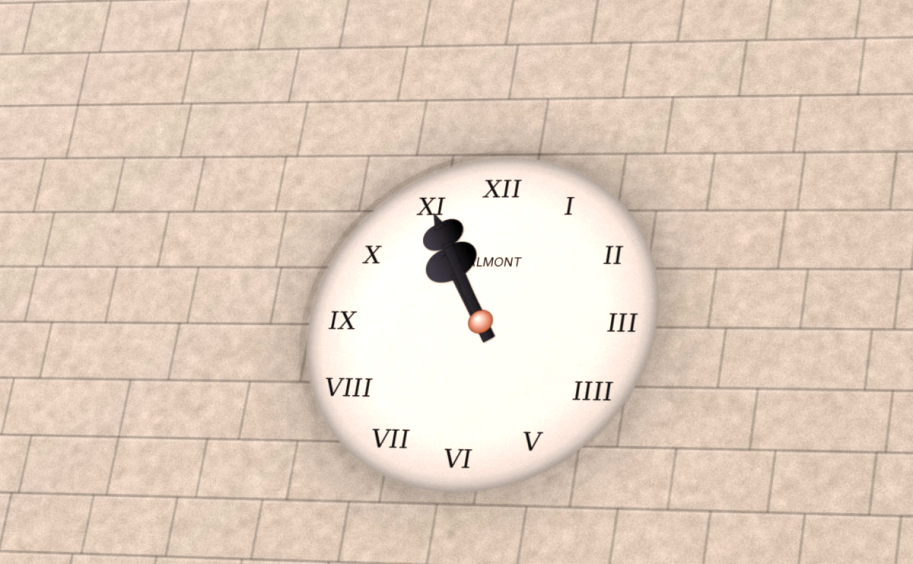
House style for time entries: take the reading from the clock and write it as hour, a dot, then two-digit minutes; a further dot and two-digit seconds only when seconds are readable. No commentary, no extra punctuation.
10.55
